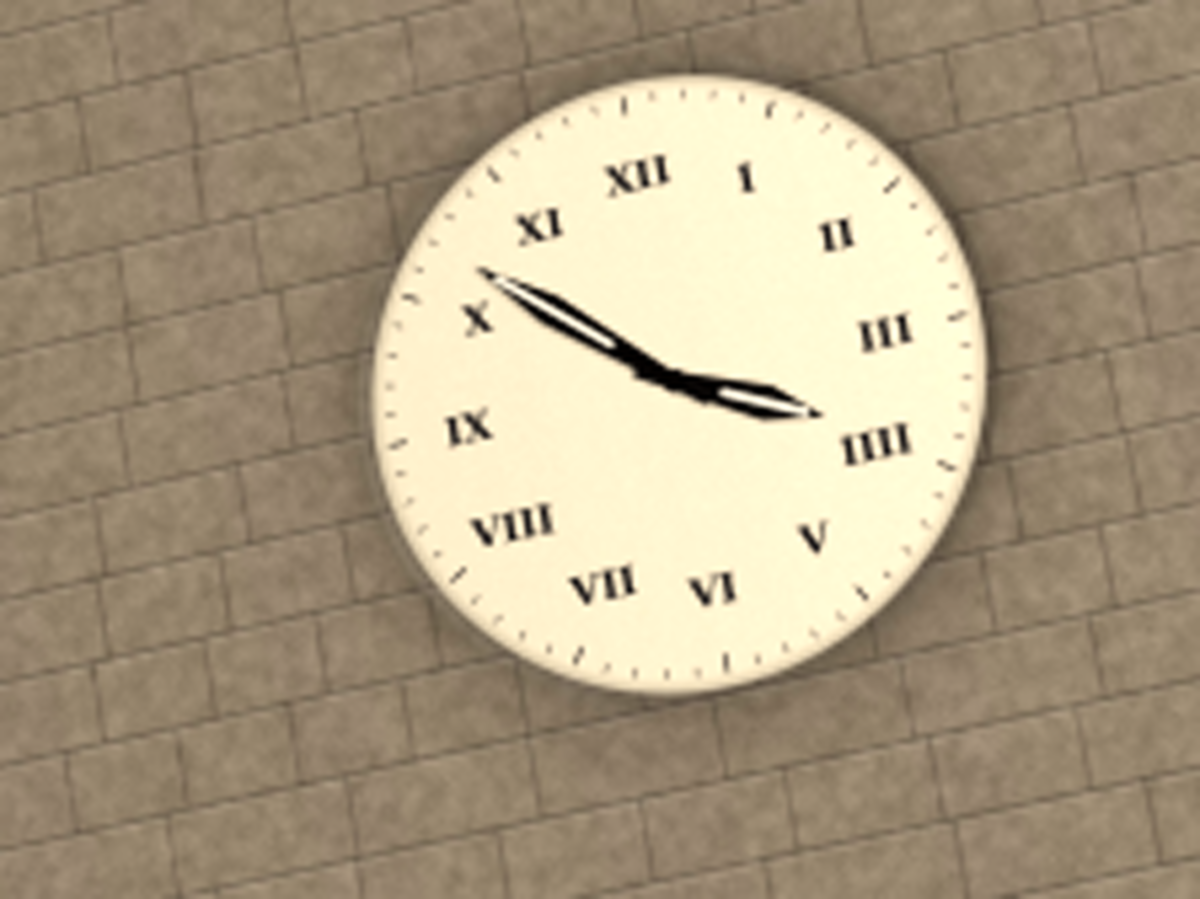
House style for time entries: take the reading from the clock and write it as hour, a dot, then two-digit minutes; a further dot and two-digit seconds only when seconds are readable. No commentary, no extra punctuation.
3.52
